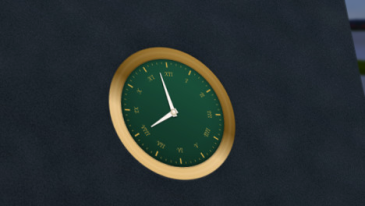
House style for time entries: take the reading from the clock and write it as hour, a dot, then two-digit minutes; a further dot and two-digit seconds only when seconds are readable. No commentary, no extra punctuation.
7.58
